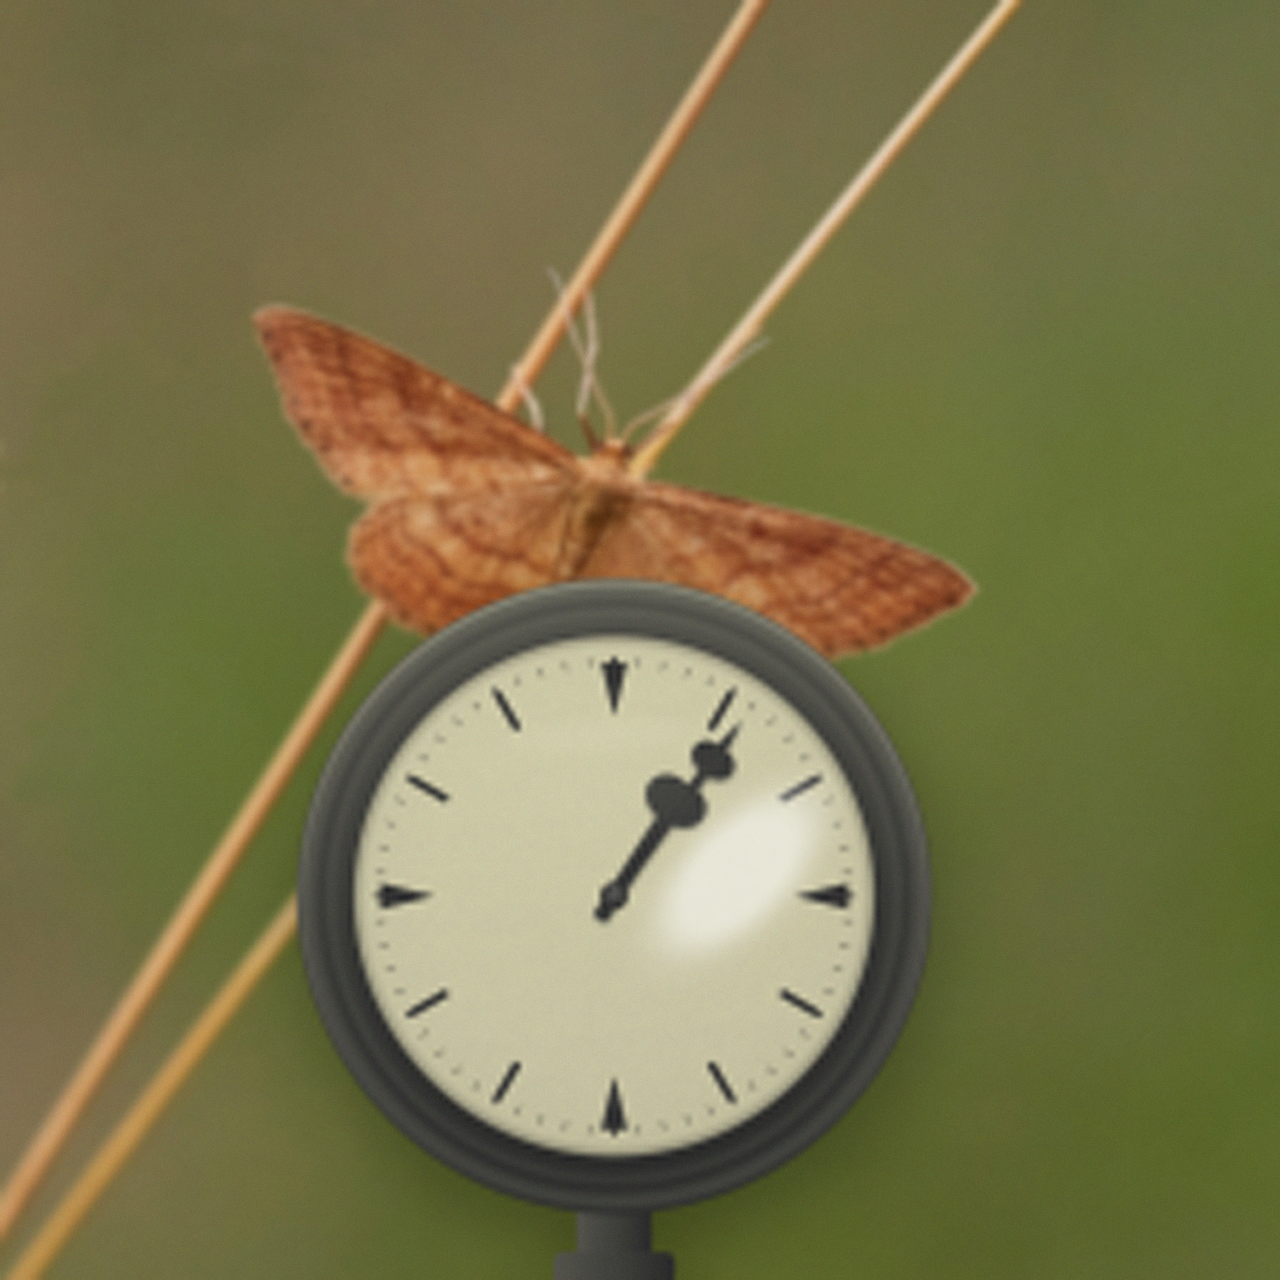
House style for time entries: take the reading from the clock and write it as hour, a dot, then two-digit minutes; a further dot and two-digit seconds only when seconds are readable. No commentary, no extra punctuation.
1.06
